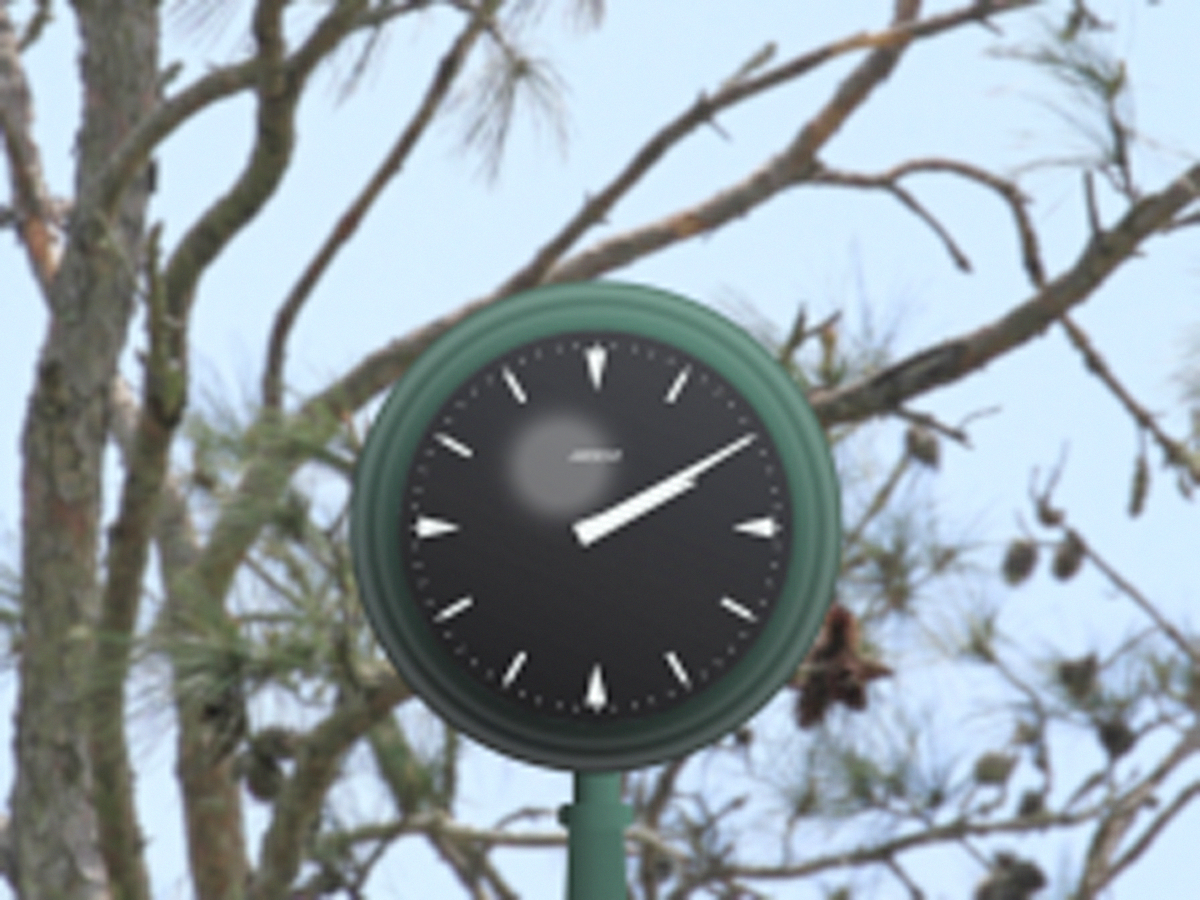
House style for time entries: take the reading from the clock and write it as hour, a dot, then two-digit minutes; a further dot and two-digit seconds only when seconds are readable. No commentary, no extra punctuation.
2.10
